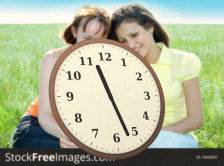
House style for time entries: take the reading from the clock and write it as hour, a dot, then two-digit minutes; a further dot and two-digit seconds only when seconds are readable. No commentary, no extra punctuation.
11.27
